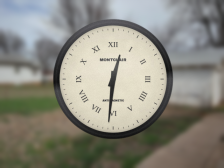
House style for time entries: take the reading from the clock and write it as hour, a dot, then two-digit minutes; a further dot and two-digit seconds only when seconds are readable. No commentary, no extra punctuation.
12.31
